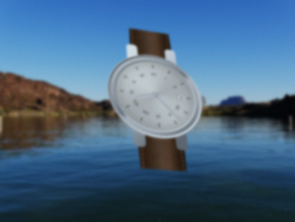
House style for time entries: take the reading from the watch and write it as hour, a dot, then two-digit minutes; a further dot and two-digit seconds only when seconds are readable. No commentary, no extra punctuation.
8.23
